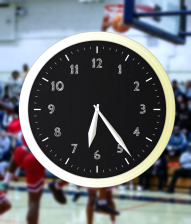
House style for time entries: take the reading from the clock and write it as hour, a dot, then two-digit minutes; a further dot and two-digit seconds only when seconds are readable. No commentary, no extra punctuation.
6.24
